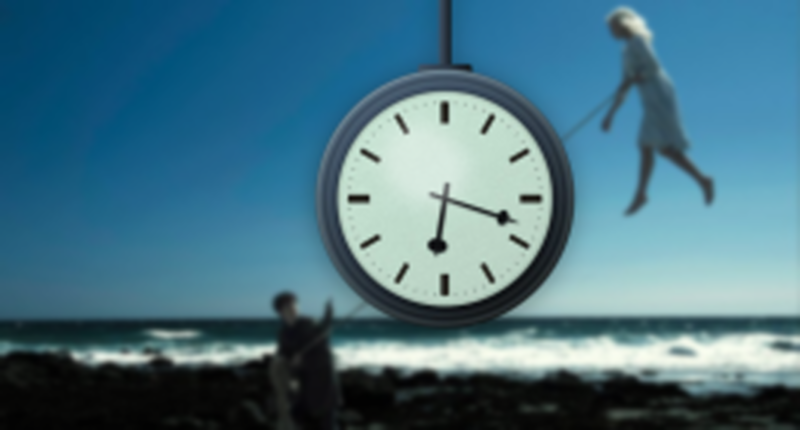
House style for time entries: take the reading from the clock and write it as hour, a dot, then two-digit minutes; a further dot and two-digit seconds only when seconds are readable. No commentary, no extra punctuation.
6.18
